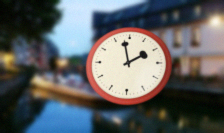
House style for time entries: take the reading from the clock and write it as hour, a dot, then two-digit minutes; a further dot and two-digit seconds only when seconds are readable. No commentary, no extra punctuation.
1.58
